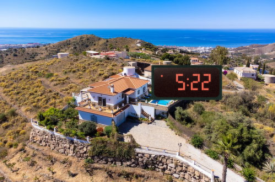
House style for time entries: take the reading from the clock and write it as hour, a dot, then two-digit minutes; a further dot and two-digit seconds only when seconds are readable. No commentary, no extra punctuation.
5.22
